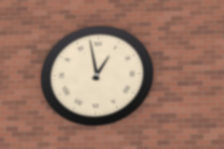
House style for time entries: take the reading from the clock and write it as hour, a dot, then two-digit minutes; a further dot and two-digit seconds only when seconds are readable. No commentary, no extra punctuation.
12.58
